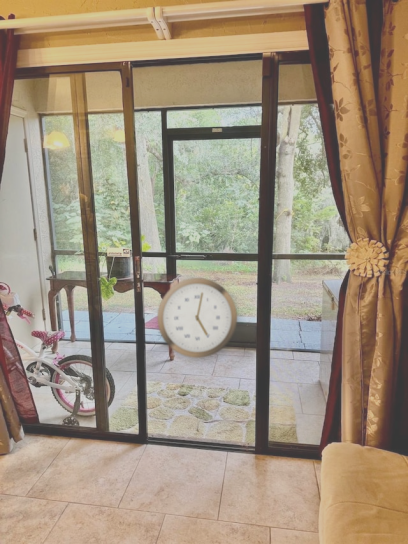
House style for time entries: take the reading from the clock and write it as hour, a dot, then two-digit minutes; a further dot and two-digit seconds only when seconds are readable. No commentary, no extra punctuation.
5.02
